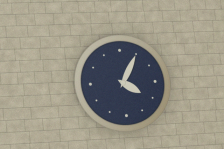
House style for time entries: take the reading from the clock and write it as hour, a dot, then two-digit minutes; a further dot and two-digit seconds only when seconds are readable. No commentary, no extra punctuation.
4.05
